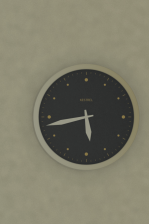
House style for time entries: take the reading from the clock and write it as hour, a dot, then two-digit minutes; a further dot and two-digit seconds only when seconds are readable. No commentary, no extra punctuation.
5.43
